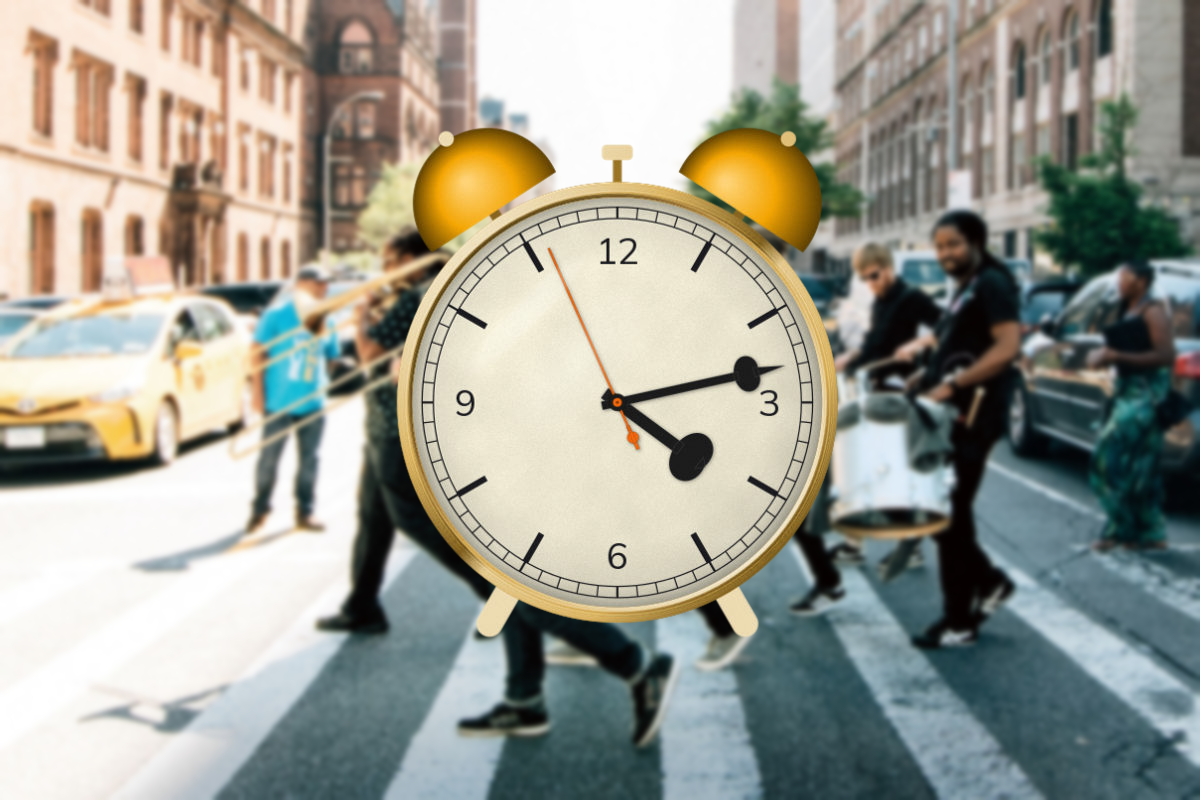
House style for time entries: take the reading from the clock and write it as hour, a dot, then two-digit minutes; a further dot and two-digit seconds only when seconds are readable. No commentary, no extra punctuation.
4.12.56
